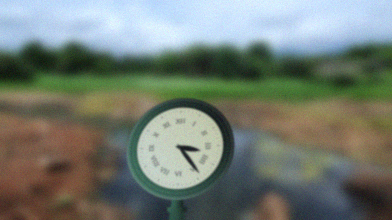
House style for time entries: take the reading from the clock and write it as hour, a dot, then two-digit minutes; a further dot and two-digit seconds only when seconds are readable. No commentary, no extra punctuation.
3.24
